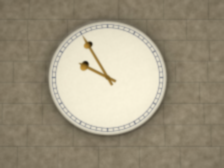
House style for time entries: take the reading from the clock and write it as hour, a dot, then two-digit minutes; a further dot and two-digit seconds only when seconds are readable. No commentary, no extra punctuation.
9.55
